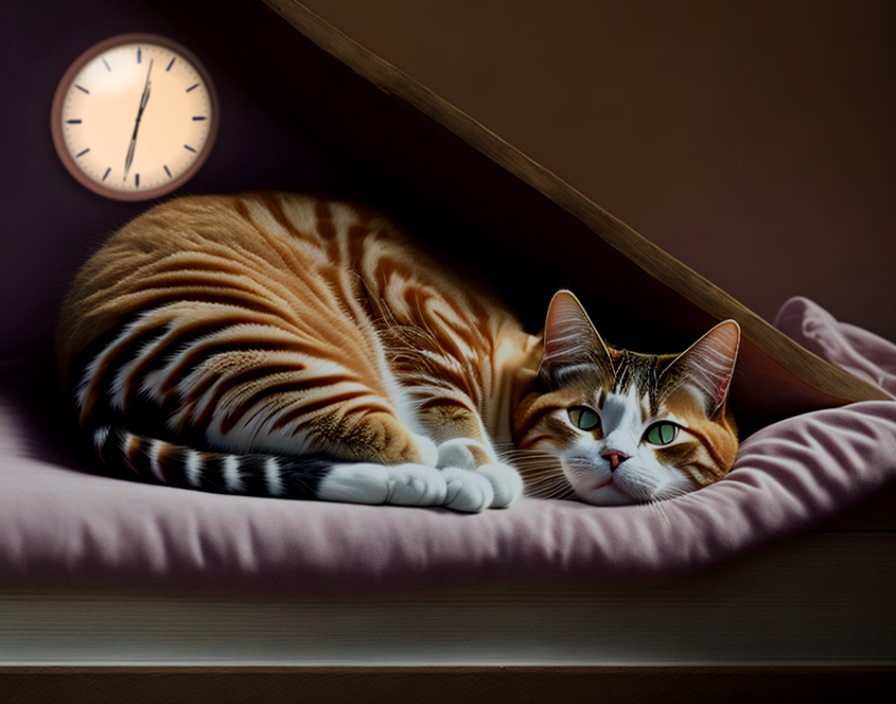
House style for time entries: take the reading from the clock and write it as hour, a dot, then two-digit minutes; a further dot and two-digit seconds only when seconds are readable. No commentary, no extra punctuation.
12.32.02
